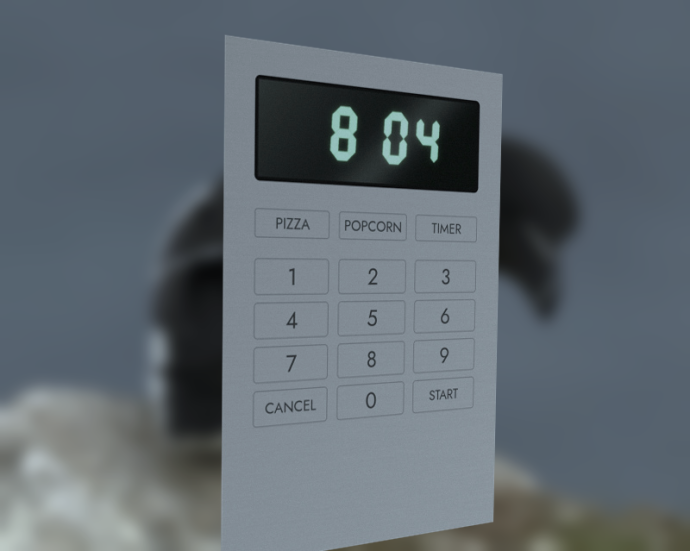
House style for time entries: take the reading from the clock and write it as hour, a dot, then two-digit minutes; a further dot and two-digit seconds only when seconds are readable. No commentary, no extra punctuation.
8.04
